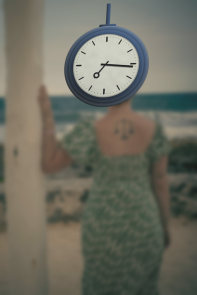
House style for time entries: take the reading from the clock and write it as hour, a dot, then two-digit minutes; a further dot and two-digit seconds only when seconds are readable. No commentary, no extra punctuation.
7.16
